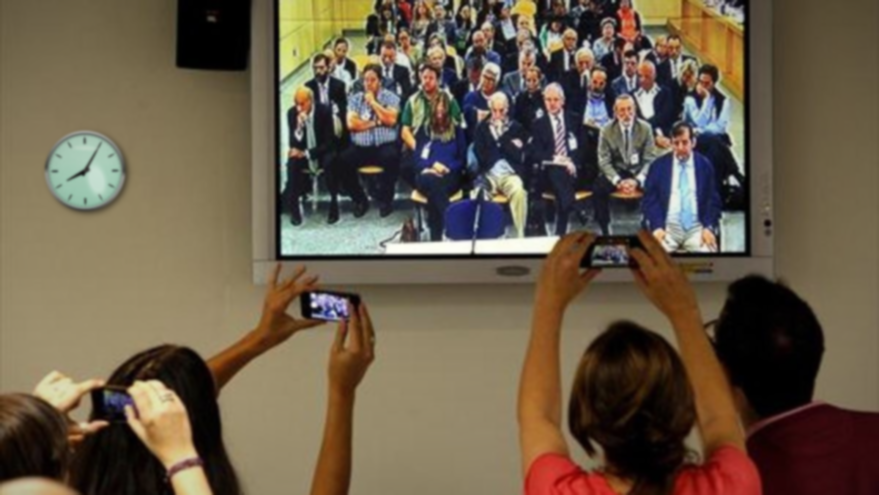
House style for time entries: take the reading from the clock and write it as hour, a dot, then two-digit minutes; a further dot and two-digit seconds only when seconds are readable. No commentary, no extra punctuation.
8.05
